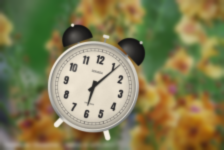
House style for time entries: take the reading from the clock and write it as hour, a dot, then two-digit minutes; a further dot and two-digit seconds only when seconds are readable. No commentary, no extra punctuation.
6.06
